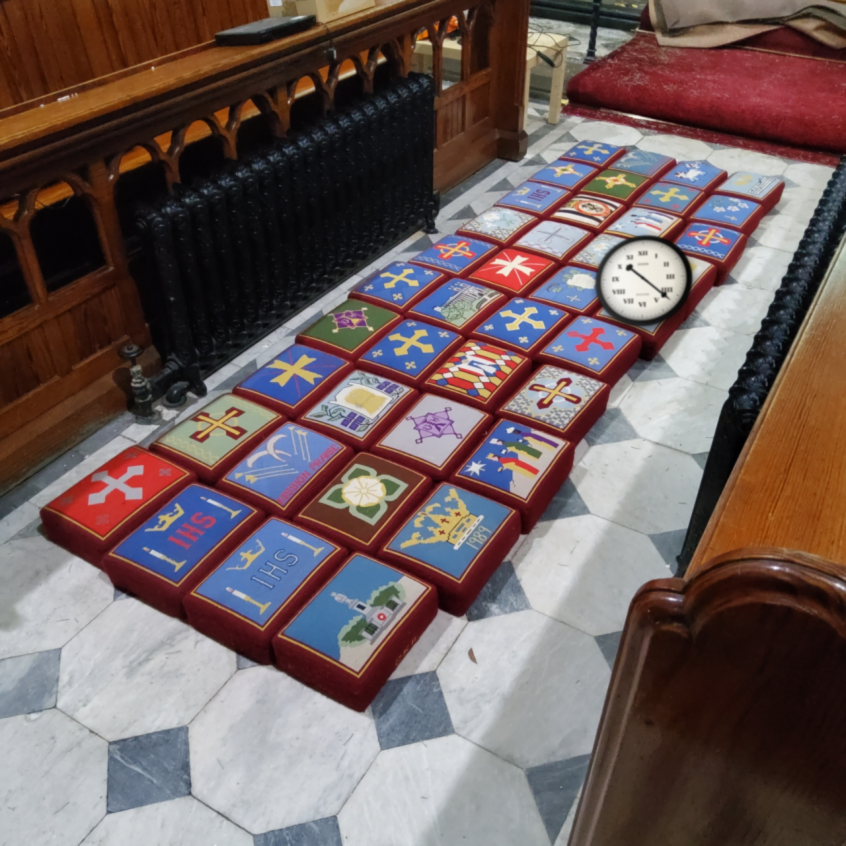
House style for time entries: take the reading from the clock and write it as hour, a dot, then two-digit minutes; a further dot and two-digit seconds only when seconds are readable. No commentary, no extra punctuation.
10.22
